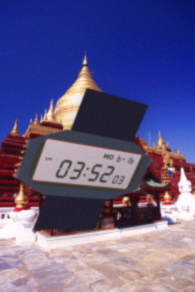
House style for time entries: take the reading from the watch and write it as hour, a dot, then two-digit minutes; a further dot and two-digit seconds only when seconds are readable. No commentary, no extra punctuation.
3.52
